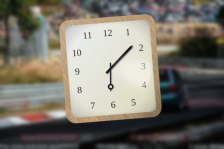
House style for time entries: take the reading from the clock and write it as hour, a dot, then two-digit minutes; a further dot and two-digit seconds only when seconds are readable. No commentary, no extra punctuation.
6.08
